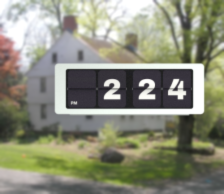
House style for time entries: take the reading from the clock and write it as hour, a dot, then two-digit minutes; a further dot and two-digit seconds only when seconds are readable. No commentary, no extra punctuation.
2.24
